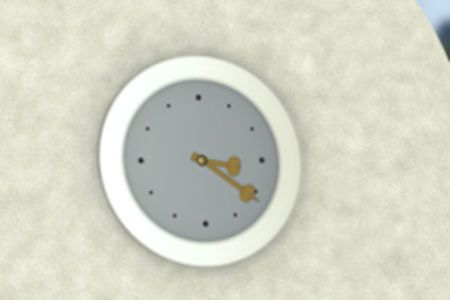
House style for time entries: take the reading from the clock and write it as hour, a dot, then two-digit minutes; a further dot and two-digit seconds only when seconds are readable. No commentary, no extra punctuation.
3.21
